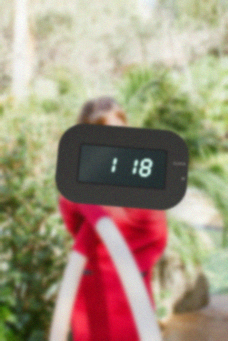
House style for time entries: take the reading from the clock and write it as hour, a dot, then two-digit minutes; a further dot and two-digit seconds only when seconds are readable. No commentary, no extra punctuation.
1.18
